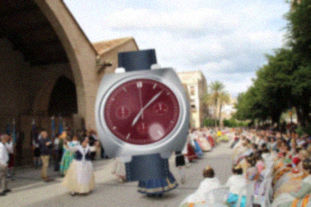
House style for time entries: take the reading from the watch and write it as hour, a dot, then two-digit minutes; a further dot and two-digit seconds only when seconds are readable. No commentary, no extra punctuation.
7.08
